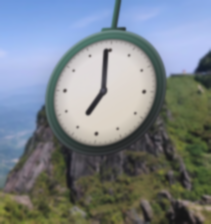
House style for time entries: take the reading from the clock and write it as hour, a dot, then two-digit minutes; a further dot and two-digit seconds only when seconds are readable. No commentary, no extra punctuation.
6.59
